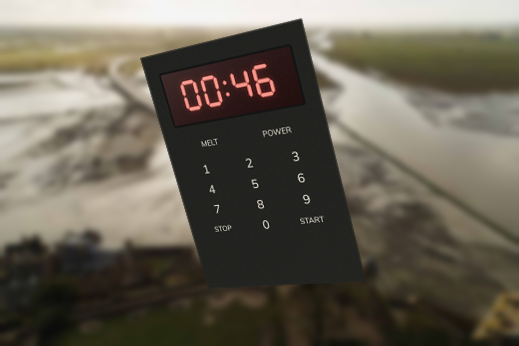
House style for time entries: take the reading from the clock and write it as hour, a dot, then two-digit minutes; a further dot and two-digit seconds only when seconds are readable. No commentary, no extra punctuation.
0.46
